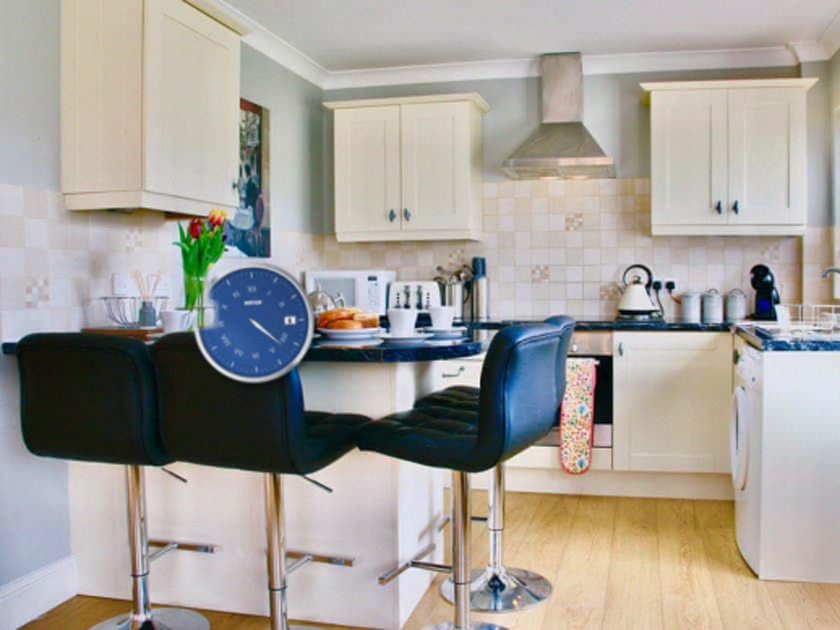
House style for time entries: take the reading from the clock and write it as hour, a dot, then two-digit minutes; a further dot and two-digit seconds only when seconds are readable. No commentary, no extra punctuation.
4.22
